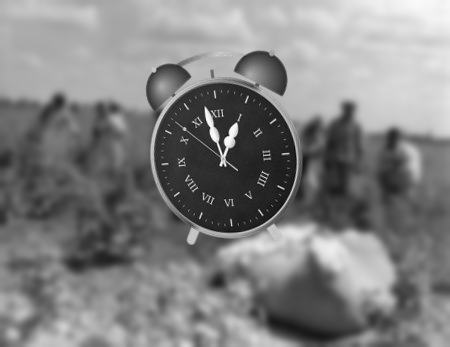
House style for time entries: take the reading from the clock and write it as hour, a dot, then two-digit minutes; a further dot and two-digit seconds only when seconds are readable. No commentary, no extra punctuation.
12.57.52
